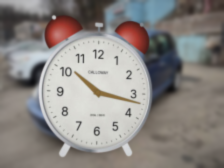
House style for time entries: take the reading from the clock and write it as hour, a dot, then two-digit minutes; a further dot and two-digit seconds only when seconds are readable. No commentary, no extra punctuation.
10.17
